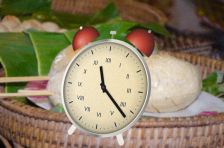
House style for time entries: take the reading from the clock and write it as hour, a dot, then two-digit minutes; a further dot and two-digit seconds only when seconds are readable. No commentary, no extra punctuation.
11.22
